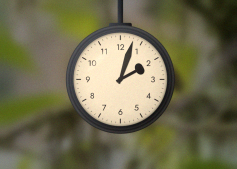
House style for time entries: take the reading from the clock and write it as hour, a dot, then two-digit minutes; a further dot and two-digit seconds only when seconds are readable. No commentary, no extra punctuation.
2.03
